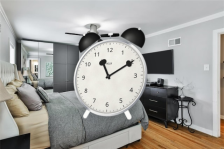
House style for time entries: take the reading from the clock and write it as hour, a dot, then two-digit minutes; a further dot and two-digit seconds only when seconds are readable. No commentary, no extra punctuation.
11.10
